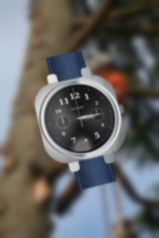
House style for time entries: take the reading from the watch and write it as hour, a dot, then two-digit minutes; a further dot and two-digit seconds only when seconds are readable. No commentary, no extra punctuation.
3.15
